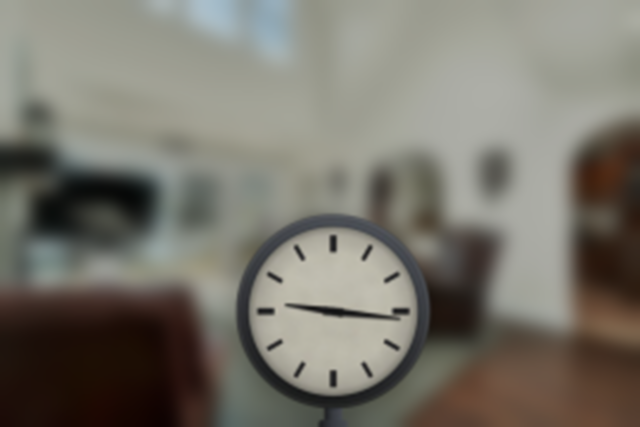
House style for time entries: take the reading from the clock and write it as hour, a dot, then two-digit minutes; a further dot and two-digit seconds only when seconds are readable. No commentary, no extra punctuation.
9.16
